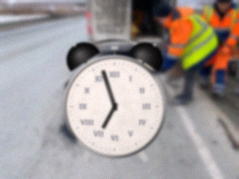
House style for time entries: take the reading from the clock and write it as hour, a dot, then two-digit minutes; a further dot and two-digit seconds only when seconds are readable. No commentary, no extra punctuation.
6.57
